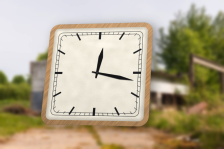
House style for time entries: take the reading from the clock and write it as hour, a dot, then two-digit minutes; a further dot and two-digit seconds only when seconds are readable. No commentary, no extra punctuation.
12.17
